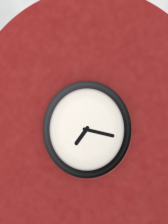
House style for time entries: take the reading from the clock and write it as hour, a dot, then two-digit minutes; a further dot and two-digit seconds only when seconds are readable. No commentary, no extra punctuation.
7.17
